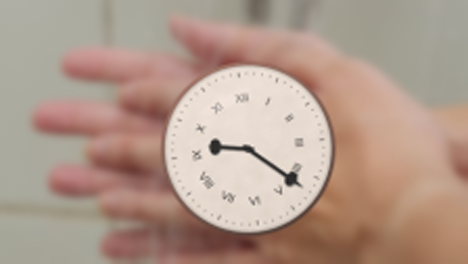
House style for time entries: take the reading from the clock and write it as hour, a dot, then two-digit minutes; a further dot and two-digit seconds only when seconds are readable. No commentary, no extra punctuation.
9.22
